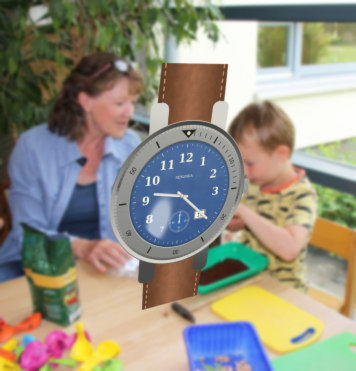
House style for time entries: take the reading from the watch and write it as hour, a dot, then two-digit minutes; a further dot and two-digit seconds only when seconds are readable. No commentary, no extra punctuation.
9.22
